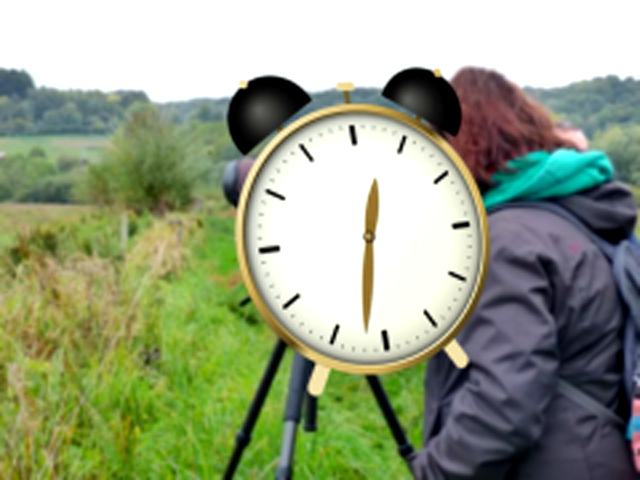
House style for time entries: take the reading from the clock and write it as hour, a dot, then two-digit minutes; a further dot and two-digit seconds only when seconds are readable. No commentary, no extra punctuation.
12.32
